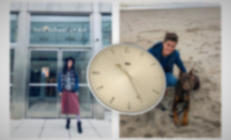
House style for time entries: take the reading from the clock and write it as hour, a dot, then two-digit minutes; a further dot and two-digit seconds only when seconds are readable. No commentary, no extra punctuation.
10.26
